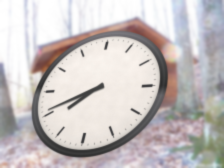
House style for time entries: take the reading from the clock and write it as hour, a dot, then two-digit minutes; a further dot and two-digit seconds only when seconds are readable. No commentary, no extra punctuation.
7.41
